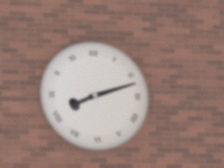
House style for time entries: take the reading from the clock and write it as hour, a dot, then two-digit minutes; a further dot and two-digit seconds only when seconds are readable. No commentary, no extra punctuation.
8.12
